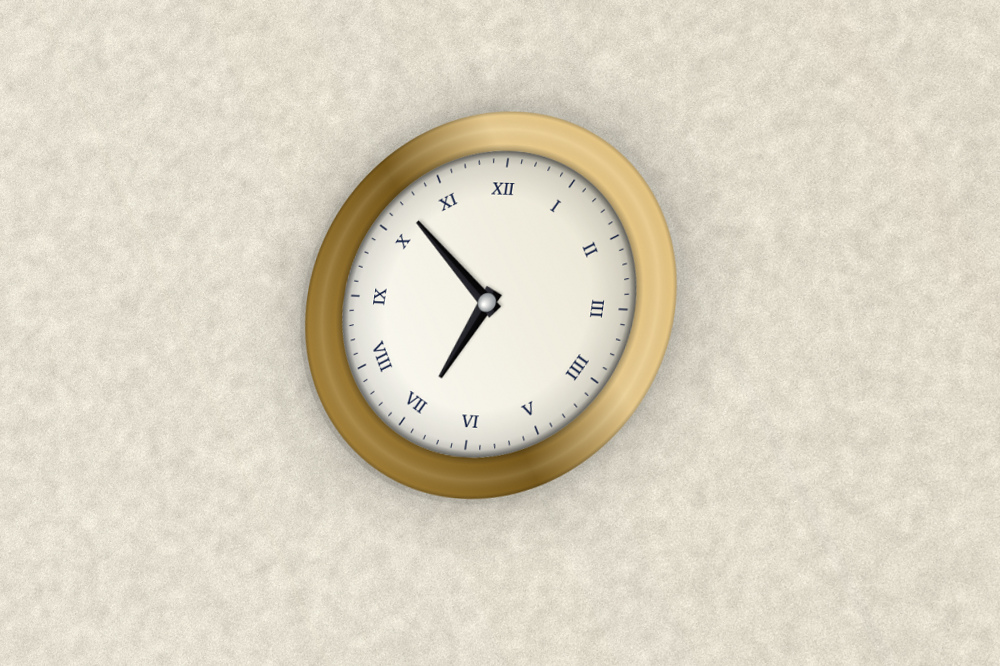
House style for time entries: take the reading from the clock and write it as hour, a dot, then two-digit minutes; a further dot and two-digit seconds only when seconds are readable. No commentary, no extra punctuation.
6.52
